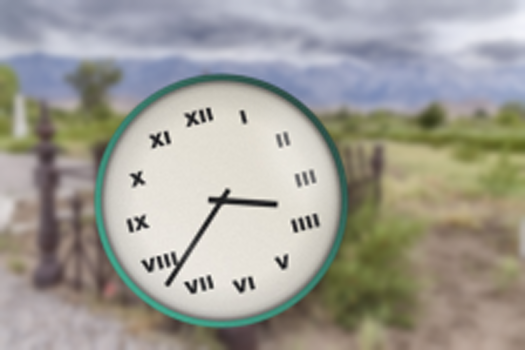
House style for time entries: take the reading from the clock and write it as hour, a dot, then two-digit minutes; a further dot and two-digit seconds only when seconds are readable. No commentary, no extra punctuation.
3.38
